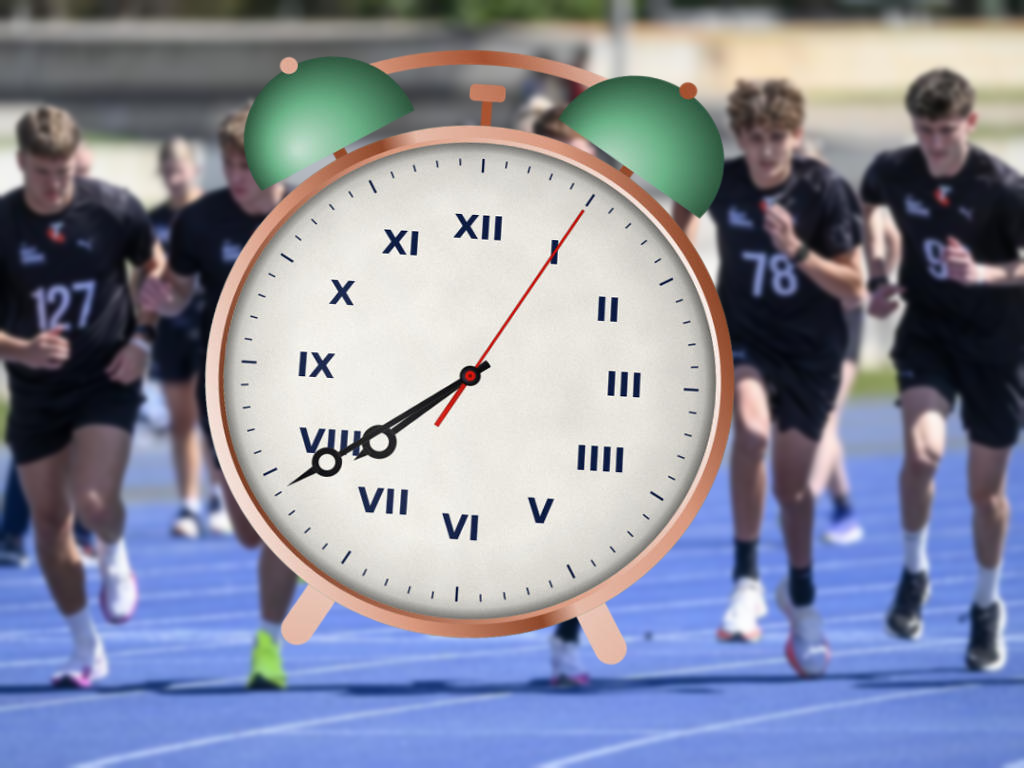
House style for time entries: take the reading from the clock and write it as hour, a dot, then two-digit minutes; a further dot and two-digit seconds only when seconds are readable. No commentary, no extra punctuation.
7.39.05
